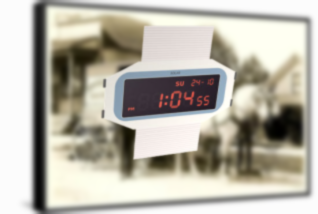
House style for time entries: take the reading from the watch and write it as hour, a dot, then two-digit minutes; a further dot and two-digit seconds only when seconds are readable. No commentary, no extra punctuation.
1.04.55
